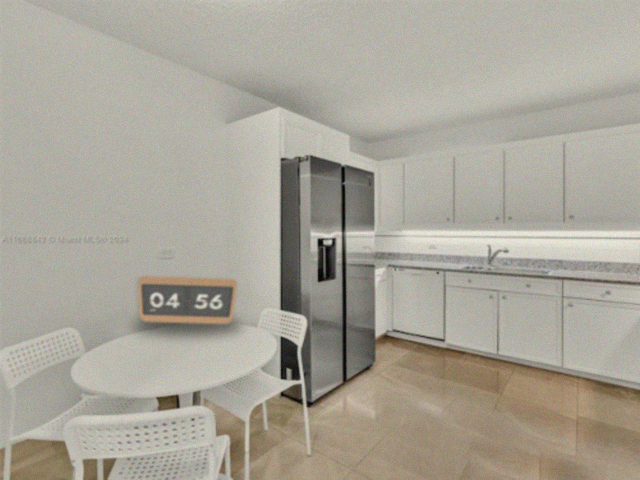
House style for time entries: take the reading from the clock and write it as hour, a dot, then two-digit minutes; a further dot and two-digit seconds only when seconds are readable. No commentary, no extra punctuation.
4.56
